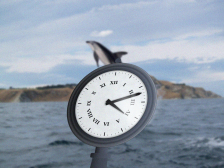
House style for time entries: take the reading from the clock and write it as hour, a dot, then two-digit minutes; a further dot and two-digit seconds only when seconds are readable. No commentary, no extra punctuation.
4.12
